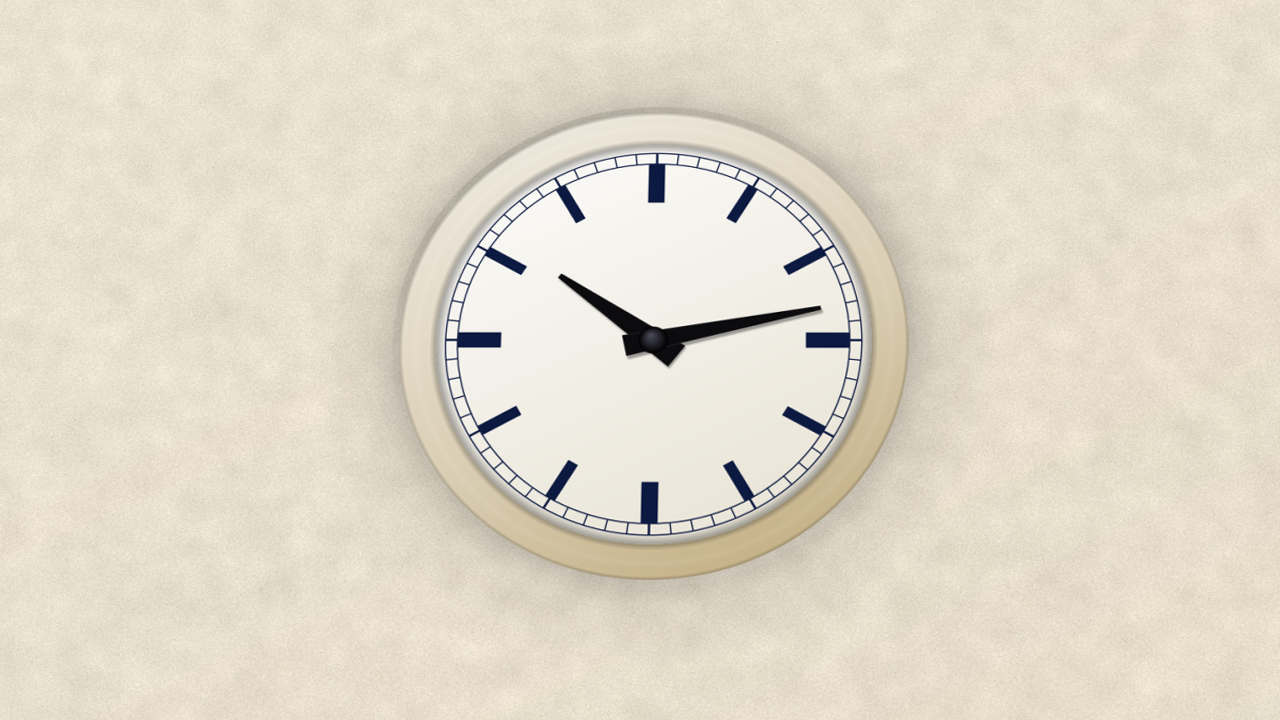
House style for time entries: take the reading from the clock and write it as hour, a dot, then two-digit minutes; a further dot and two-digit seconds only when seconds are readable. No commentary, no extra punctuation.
10.13
